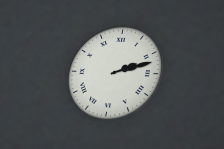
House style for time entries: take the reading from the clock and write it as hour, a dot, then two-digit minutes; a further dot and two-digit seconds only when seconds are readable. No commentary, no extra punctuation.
2.12
